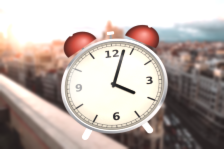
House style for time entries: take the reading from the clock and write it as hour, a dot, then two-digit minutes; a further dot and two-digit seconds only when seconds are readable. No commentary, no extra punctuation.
4.03
